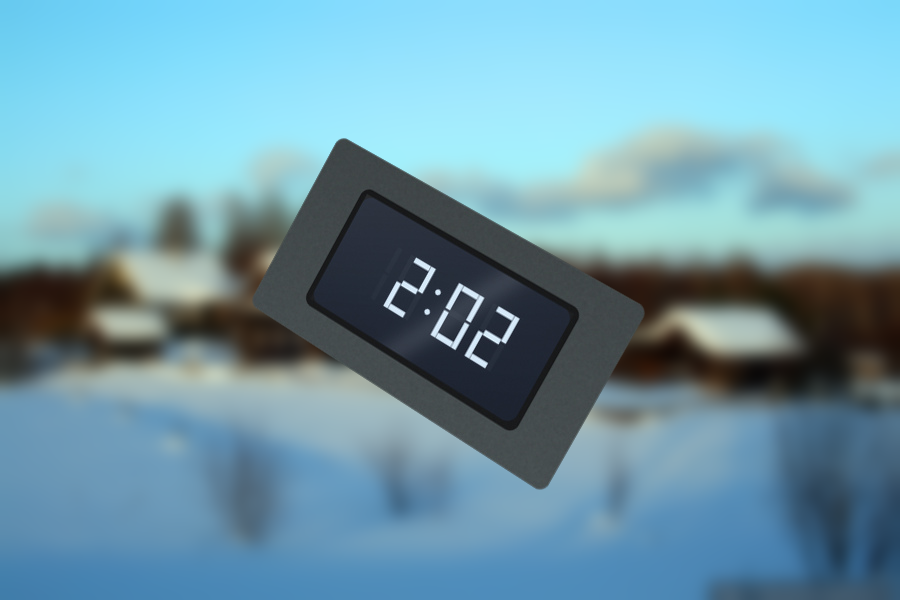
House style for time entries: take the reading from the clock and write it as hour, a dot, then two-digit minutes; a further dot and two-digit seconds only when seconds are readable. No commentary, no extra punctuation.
2.02
